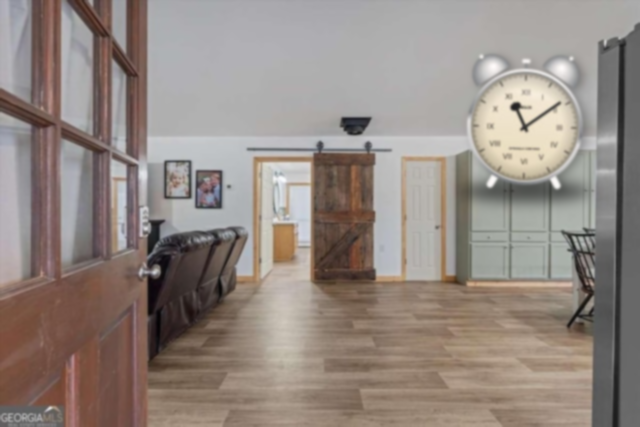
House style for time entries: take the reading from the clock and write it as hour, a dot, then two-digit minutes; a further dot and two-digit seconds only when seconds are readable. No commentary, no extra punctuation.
11.09
